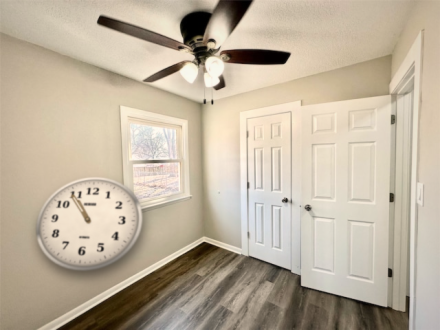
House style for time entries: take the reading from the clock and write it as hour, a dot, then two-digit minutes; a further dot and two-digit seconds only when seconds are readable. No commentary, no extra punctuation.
10.54
